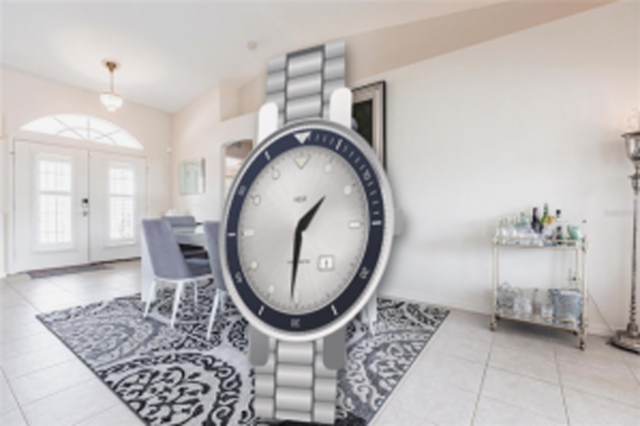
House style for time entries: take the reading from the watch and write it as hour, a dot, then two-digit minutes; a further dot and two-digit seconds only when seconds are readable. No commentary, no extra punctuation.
1.31
